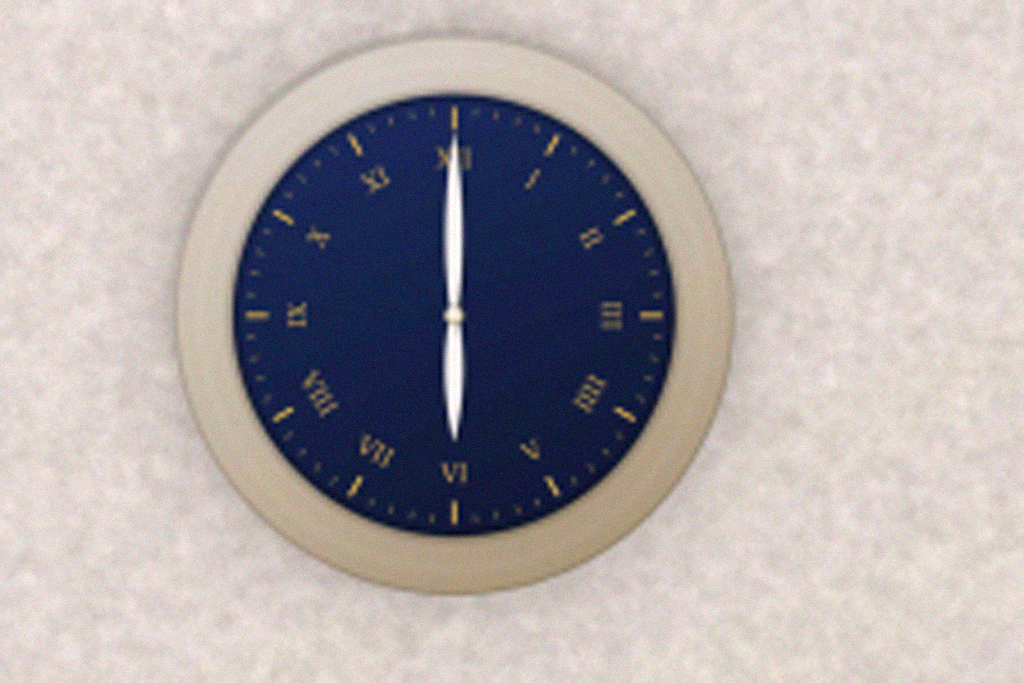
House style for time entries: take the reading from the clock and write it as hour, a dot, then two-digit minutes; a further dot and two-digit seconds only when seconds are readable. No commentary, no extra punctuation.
6.00
